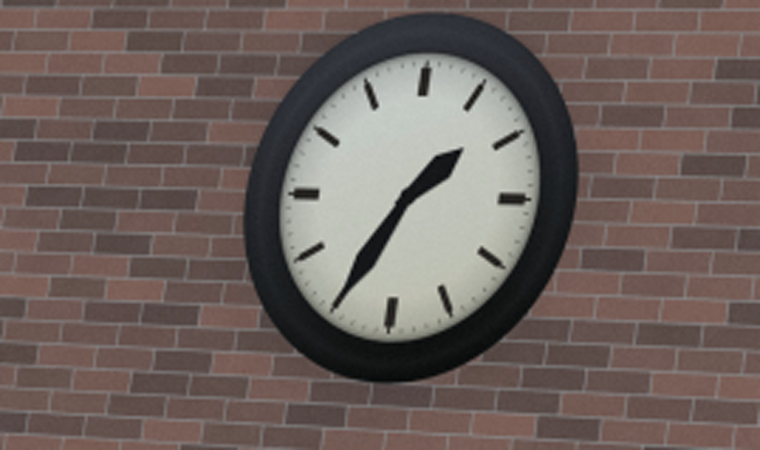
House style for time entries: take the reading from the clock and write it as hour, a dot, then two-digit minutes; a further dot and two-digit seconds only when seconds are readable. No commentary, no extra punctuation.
1.35
